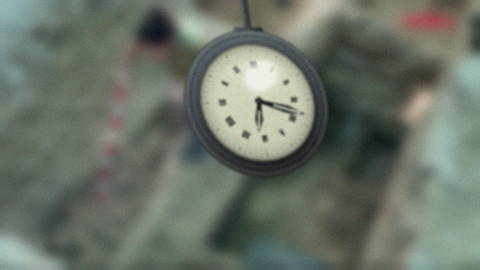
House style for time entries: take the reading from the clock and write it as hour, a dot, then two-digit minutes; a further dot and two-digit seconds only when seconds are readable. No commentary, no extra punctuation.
6.18
